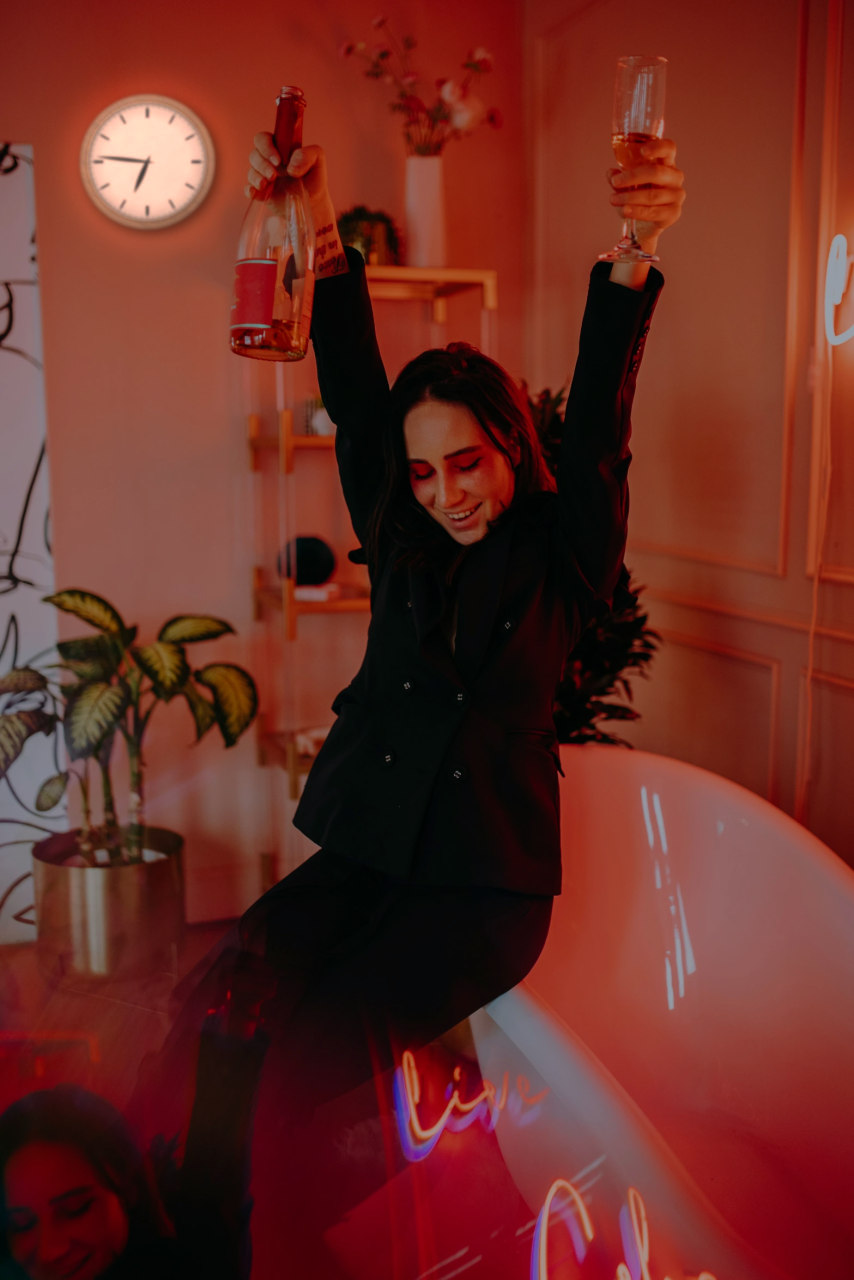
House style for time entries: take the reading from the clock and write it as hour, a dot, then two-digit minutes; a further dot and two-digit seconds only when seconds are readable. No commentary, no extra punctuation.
6.46
